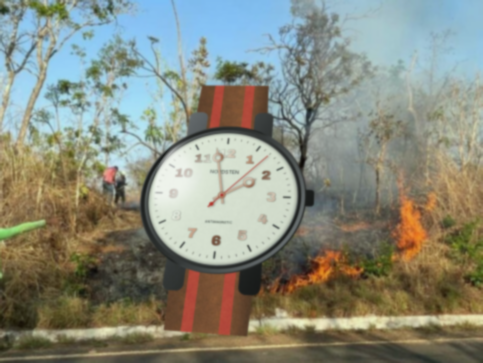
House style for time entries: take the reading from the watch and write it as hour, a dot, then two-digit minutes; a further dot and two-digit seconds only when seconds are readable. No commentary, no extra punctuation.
1.58.07
